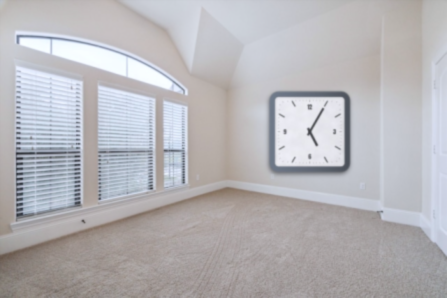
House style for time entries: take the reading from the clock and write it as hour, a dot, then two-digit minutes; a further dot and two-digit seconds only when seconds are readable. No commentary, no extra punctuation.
5.05
